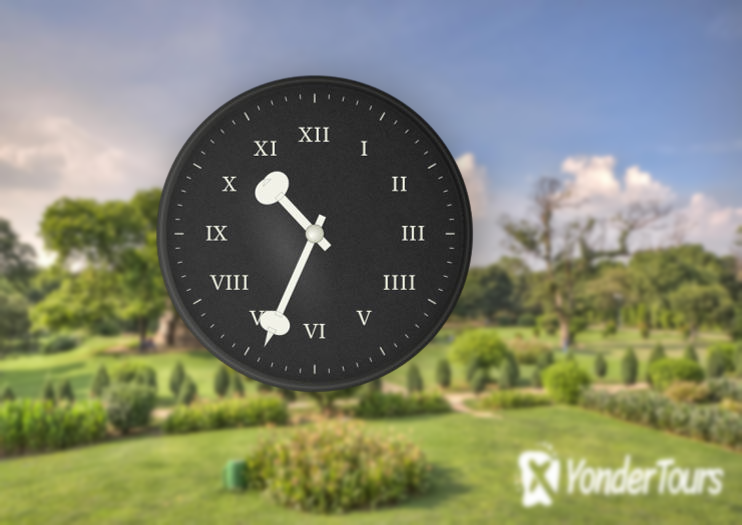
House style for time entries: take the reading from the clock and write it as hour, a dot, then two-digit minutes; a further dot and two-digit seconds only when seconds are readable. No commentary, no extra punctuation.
10.34
